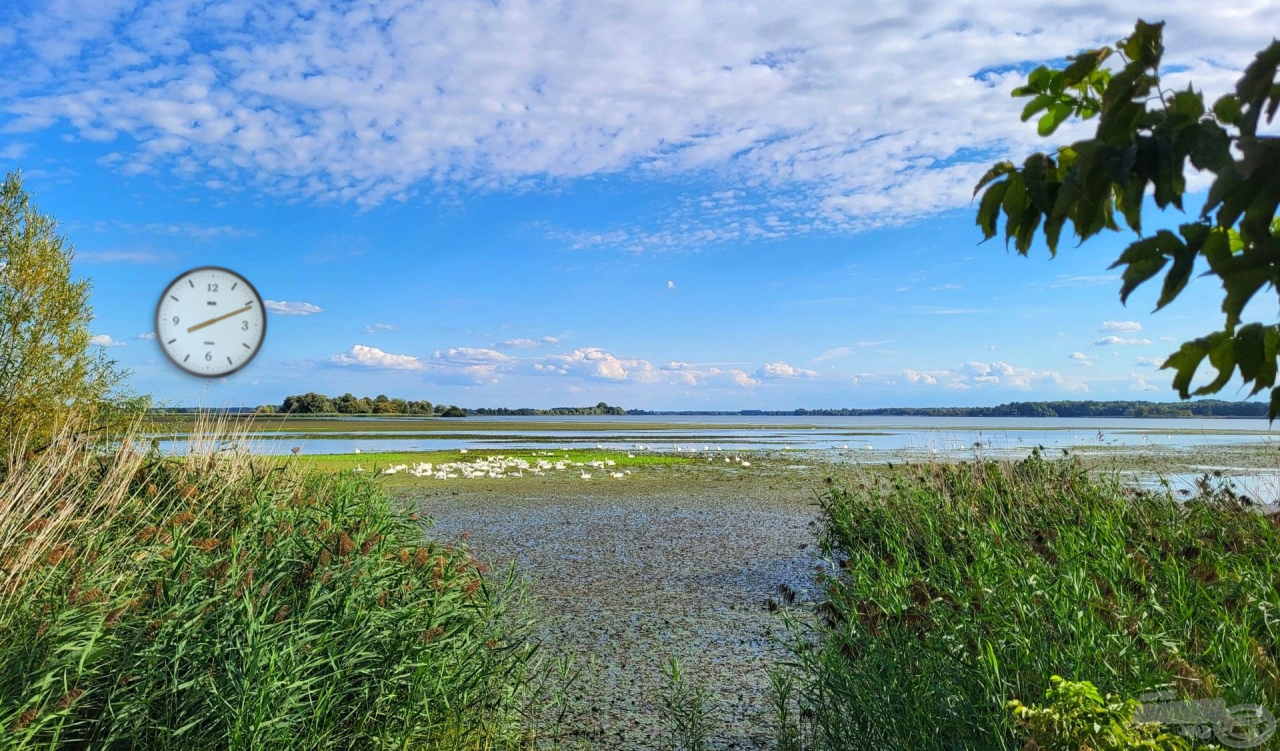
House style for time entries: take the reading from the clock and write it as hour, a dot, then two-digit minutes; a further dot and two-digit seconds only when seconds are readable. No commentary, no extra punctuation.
8.11
